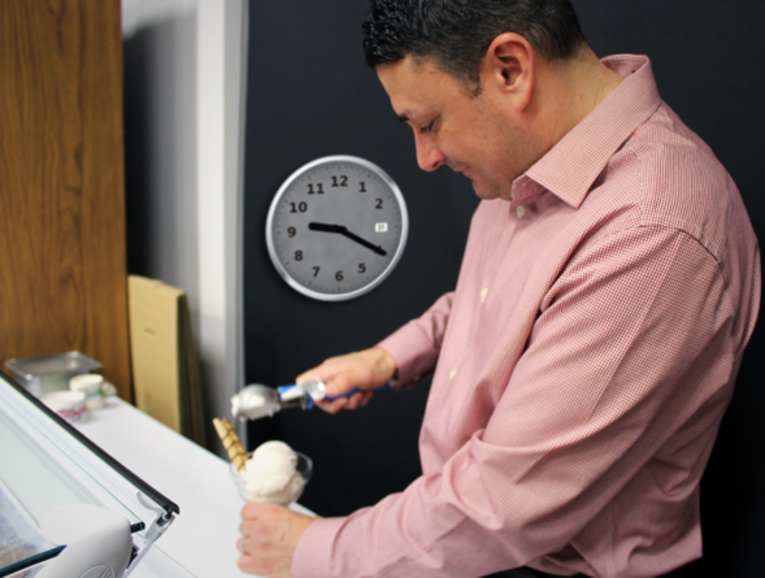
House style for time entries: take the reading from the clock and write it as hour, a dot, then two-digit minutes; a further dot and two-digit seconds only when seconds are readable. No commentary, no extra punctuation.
9.20
